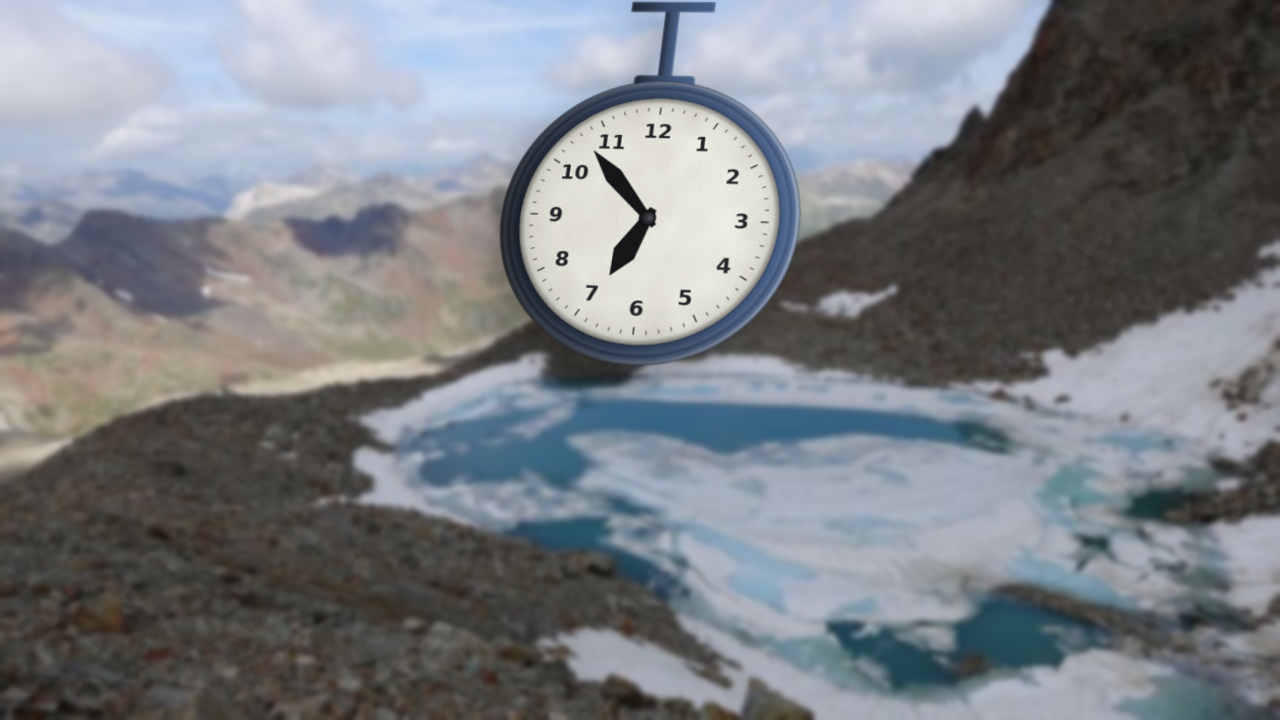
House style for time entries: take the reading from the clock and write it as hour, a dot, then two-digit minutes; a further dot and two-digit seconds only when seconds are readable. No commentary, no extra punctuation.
6.53
